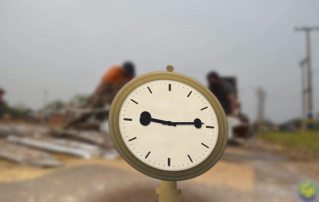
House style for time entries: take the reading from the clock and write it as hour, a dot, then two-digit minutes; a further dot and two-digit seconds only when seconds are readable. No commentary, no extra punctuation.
9.14
